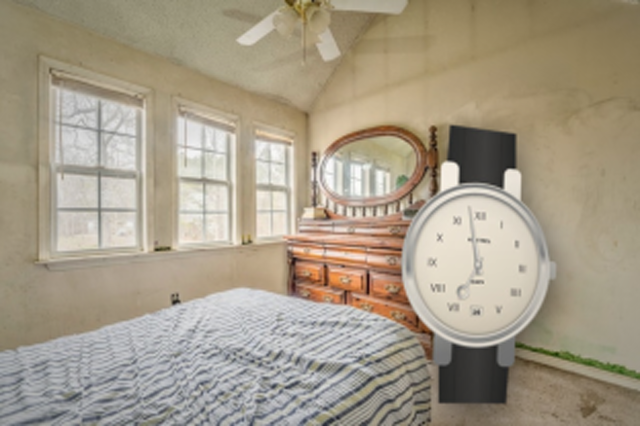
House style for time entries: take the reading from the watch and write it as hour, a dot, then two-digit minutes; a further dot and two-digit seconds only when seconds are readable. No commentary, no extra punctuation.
6.58
